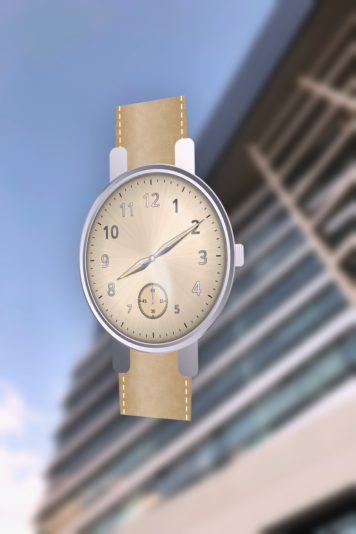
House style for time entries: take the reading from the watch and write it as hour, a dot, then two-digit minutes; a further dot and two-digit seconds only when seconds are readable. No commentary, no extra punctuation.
8.10
